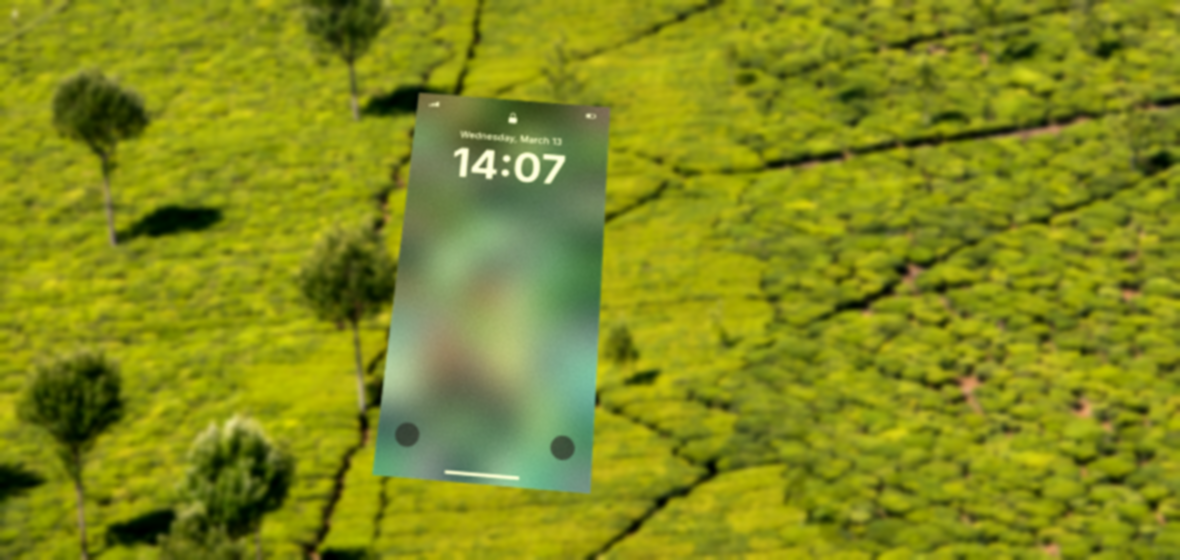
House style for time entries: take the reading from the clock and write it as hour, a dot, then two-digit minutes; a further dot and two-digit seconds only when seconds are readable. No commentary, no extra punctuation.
14.07
